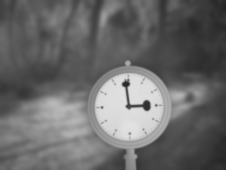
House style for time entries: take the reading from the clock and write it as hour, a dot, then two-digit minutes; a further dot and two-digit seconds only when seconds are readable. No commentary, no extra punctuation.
2.59
